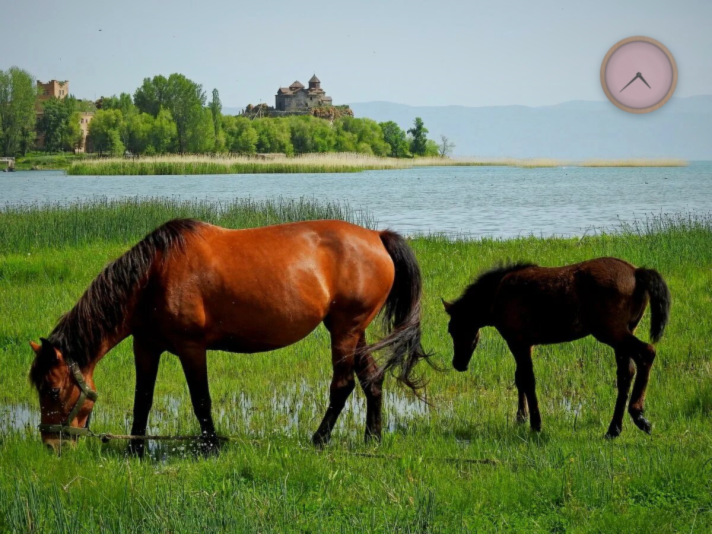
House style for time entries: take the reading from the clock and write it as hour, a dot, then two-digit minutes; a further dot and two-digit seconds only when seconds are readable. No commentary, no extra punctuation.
4.38
